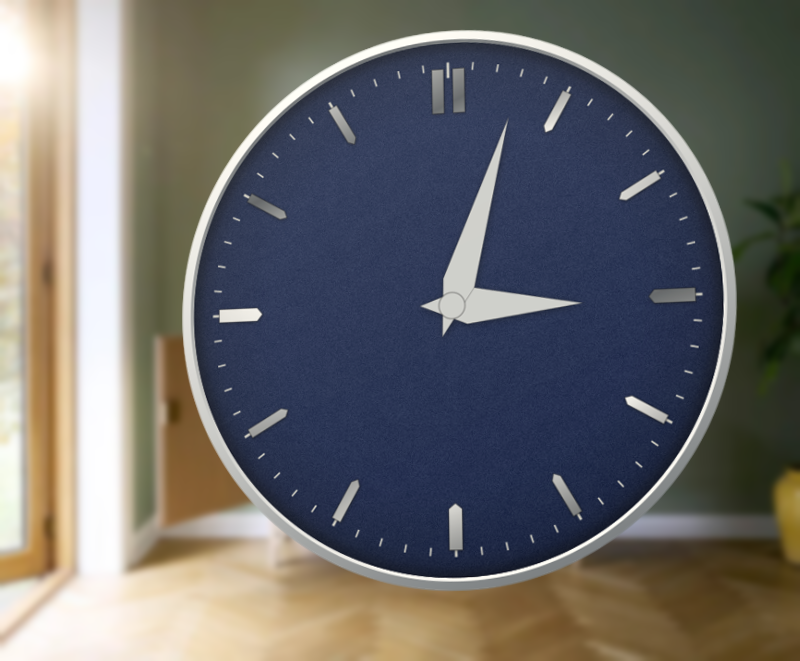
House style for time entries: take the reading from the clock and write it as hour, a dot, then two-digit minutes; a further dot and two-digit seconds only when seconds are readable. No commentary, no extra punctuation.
3.03
